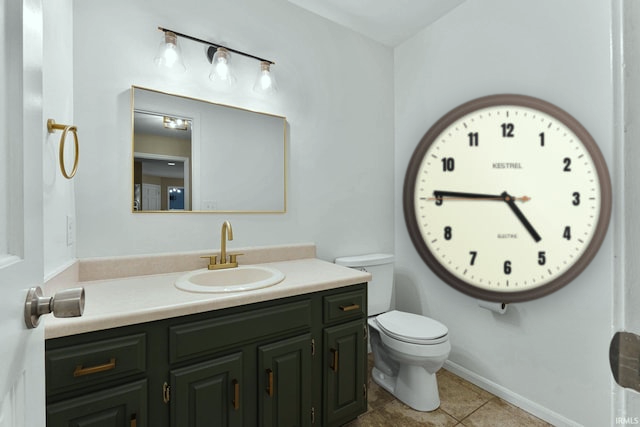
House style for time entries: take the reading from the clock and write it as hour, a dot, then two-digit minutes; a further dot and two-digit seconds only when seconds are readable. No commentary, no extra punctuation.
4.45.45
